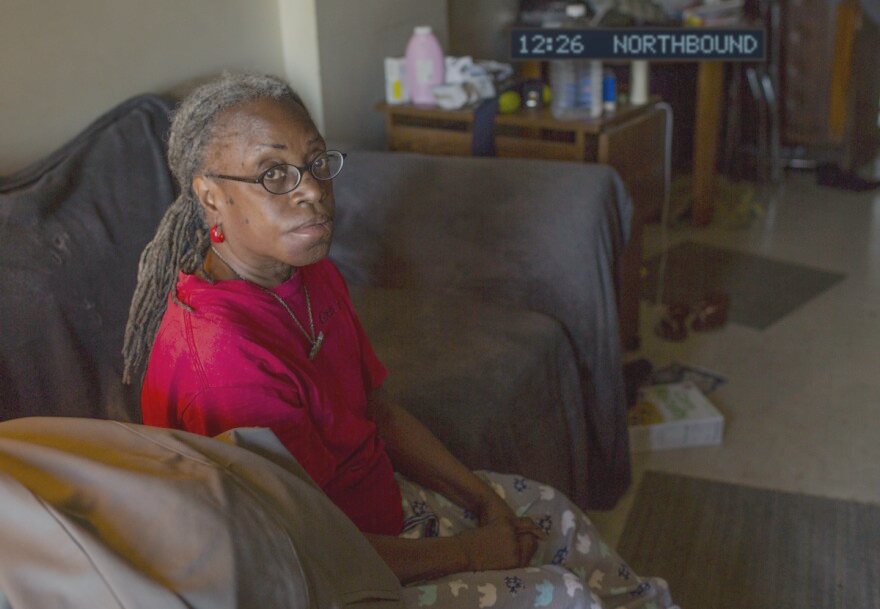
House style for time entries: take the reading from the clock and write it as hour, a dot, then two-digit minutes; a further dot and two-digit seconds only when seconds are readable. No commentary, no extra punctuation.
12.26
